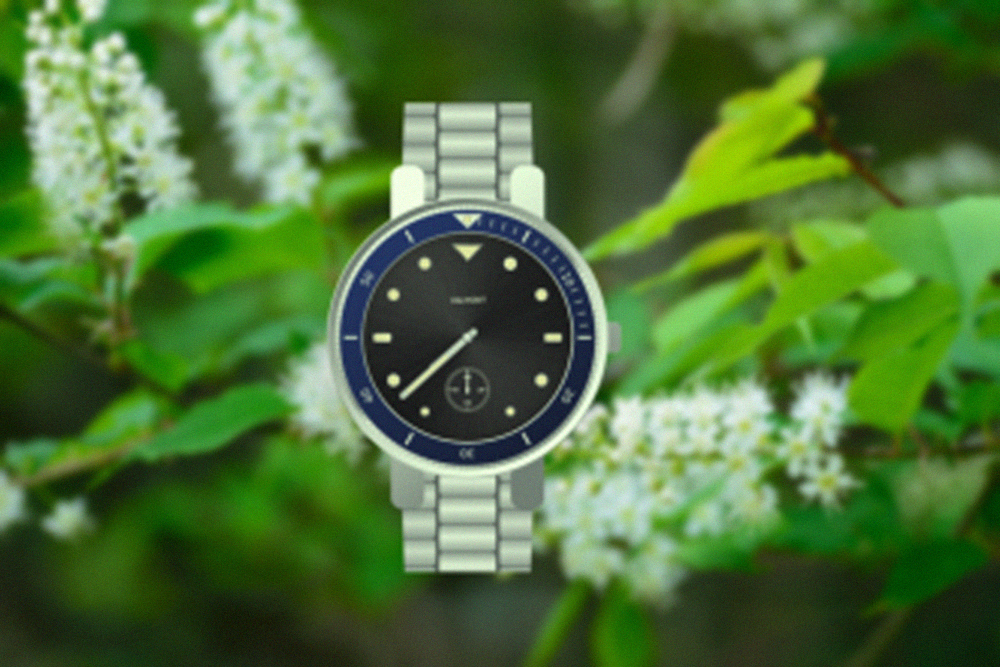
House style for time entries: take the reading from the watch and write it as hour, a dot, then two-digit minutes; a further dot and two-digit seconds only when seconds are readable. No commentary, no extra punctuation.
7.38
